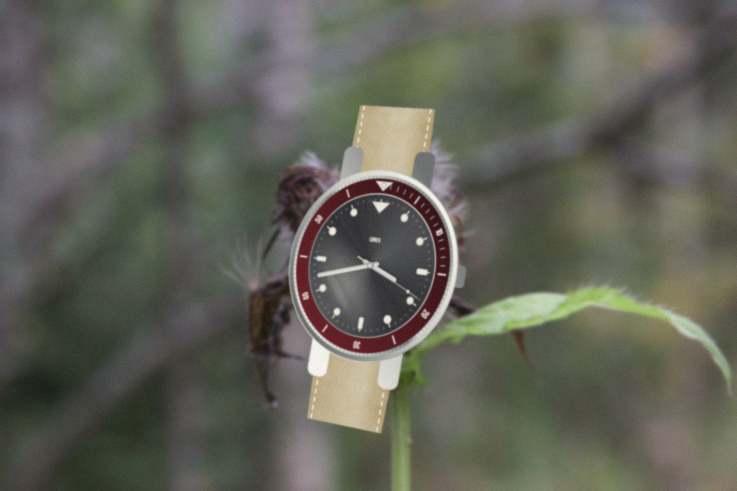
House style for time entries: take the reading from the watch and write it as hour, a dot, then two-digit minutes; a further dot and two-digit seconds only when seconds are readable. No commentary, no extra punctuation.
3.42.19
